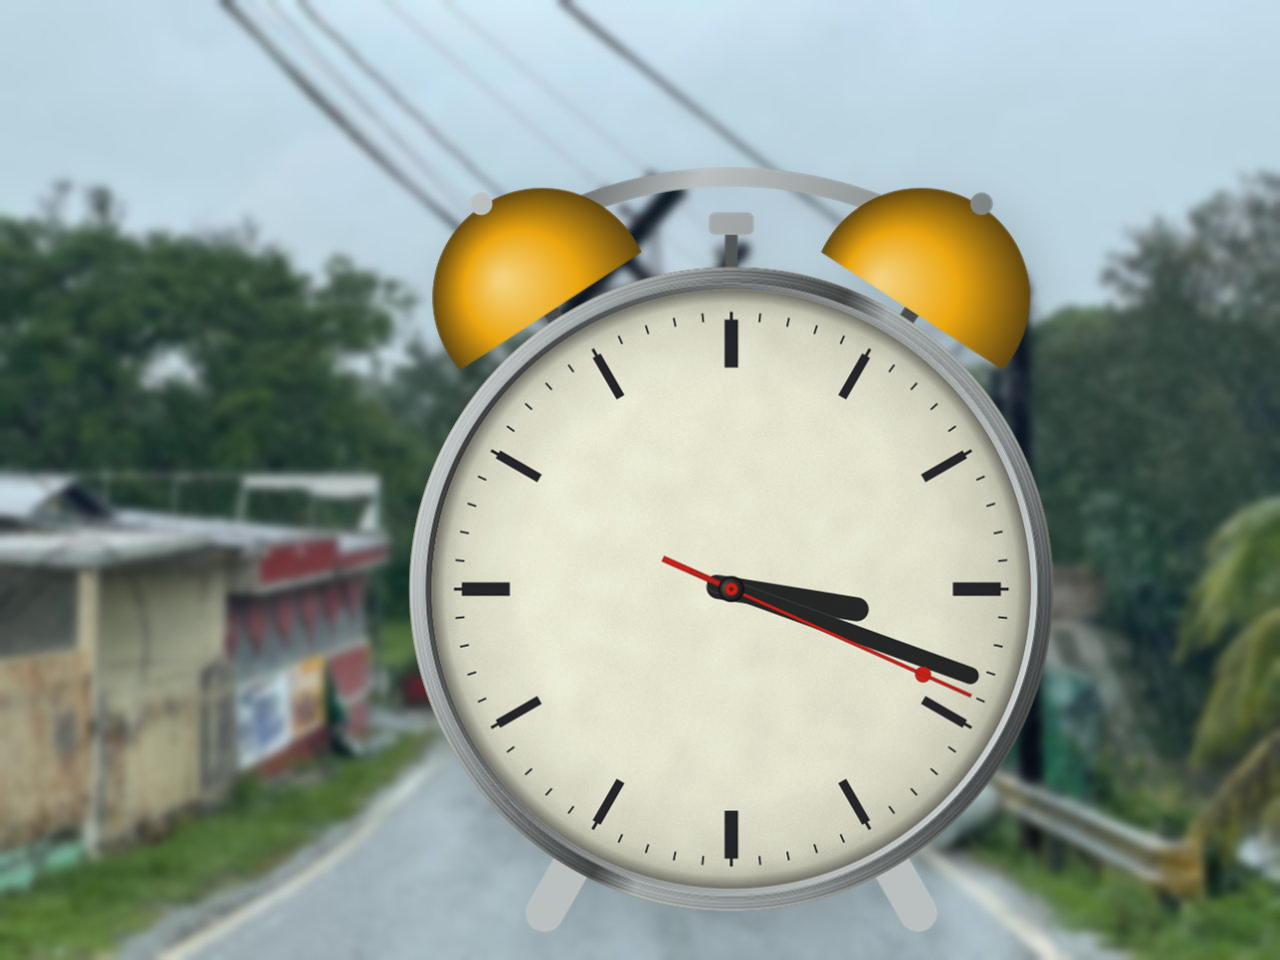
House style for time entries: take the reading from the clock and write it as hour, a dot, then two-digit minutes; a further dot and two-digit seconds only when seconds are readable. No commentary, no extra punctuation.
3.18.19
